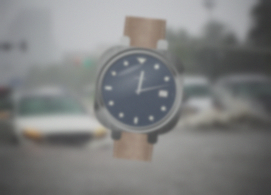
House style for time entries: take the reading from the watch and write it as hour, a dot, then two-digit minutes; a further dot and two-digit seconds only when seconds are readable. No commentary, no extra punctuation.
12.12
